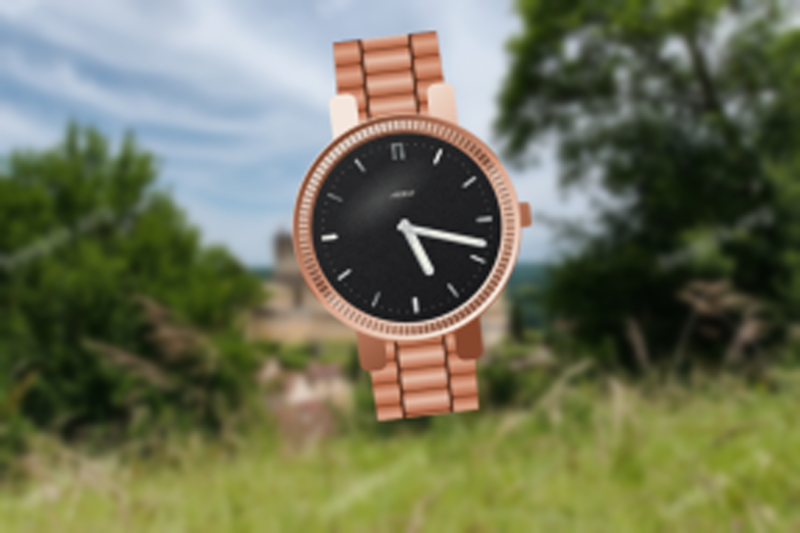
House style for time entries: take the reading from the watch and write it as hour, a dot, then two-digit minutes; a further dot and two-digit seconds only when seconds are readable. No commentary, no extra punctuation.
5.18
